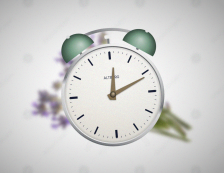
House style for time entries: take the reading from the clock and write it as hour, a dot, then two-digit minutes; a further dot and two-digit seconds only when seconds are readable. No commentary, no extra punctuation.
12.11
